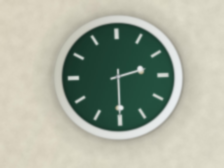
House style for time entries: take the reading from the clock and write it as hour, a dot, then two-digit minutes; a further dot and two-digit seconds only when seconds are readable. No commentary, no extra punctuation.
2.30
